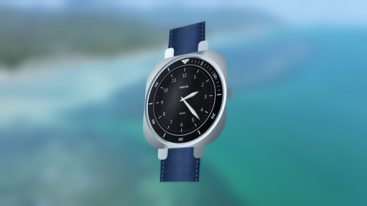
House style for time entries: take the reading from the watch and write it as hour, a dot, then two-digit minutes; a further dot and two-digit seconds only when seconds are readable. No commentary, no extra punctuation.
2.23
